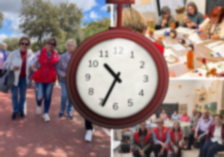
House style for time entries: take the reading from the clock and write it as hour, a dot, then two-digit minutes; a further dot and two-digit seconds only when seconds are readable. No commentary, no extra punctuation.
10.34
